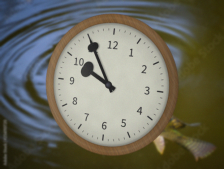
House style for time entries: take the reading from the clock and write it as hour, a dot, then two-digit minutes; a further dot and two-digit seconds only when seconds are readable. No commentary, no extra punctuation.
9.55
